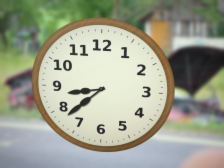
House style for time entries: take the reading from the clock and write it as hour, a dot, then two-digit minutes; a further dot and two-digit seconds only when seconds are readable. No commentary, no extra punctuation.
8.38
